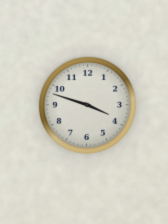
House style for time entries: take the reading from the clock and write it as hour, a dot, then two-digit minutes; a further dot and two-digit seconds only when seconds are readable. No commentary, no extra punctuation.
3.48
